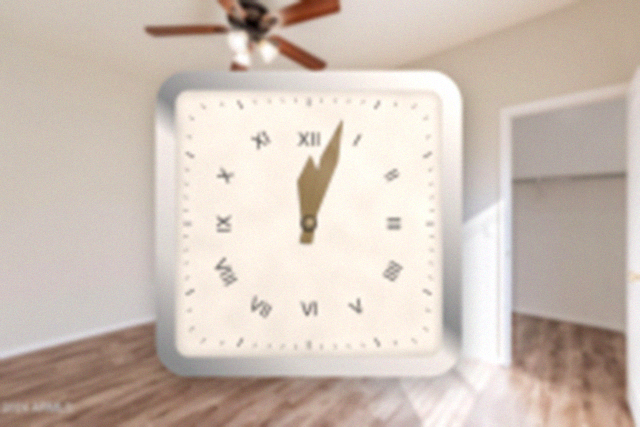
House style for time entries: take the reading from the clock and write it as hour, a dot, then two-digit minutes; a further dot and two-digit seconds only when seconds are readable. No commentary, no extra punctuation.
12.03
